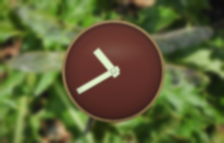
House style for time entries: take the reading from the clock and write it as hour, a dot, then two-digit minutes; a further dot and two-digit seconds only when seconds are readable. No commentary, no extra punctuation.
10.40
